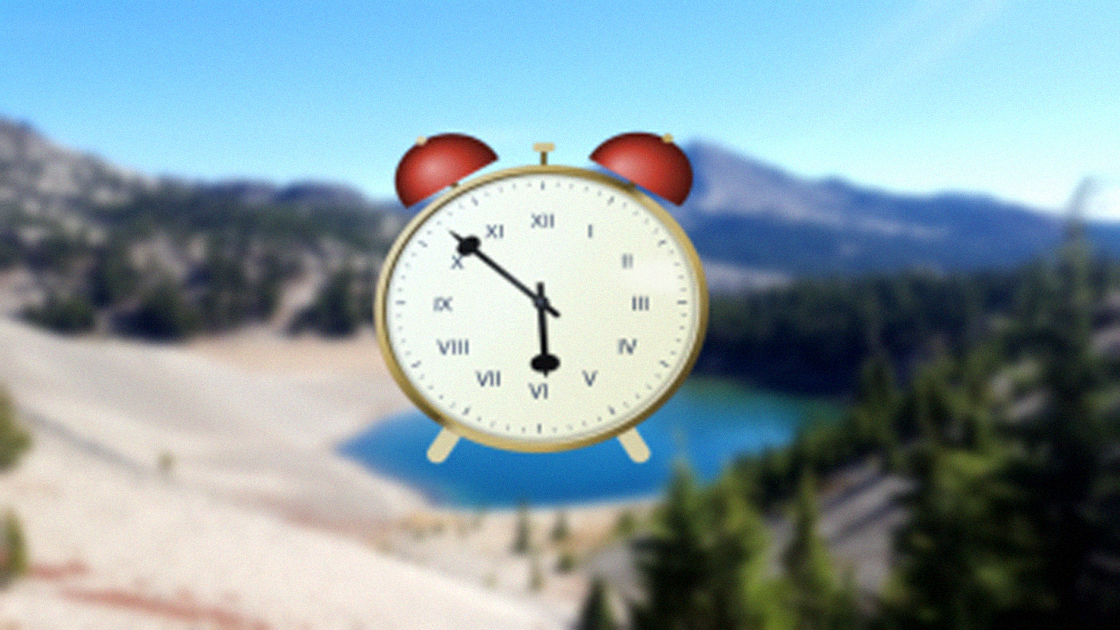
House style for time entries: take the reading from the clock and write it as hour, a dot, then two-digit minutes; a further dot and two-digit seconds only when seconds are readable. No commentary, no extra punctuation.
5.52
